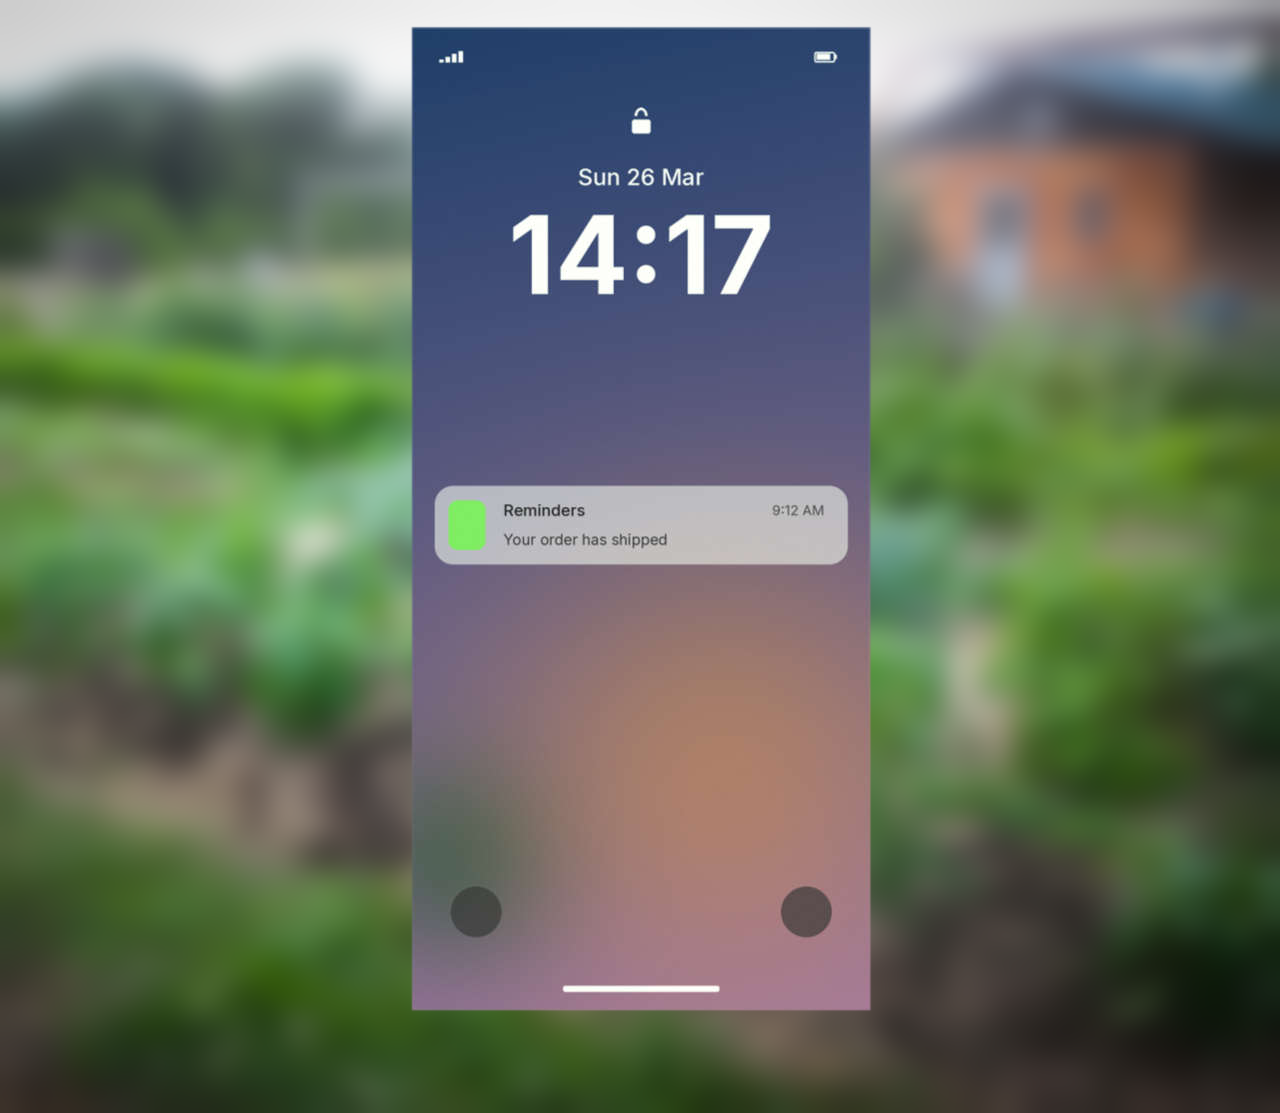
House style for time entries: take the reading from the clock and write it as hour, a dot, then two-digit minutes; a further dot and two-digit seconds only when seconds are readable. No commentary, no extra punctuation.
14.17
